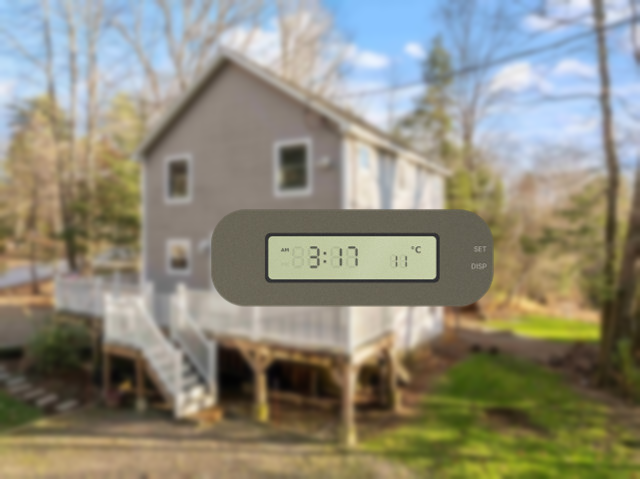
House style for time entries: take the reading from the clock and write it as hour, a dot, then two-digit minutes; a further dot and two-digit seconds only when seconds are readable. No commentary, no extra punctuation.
3.17
